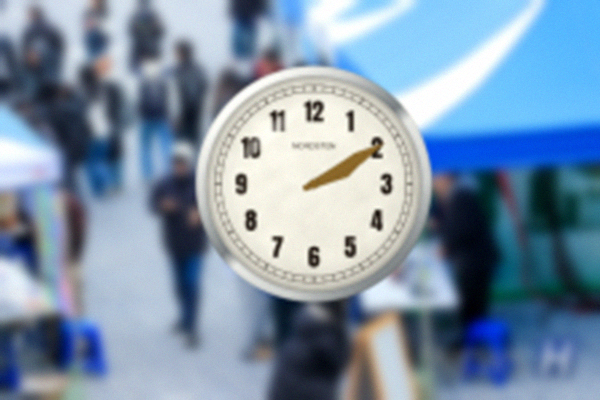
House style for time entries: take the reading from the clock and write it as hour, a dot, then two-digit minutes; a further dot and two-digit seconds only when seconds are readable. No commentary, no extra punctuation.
2.10
